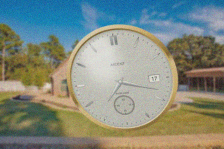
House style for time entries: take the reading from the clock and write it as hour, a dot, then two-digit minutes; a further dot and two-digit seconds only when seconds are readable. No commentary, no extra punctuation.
7.18
